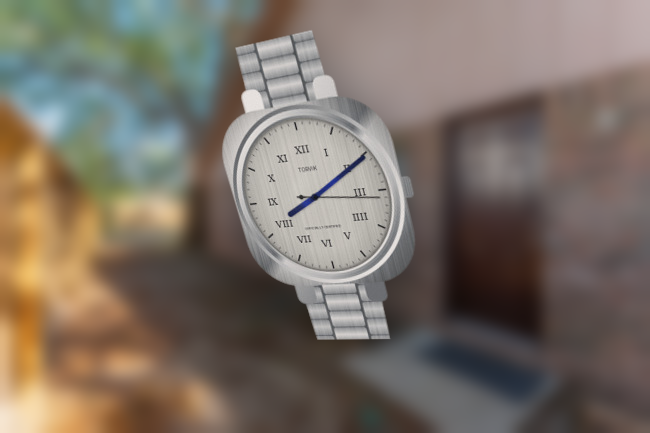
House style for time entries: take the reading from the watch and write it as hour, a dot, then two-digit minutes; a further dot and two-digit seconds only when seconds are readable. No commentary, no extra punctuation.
8.10.16
